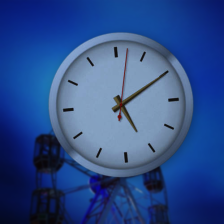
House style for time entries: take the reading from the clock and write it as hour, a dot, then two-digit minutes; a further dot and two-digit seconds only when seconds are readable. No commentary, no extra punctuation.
5.10.02
